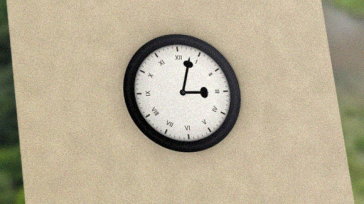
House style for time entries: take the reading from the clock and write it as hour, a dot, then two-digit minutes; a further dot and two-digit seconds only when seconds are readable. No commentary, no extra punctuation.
3.03
